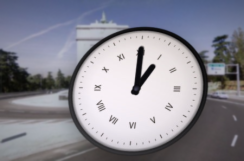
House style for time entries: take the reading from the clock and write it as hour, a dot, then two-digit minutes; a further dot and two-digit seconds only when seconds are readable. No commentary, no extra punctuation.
1.00
